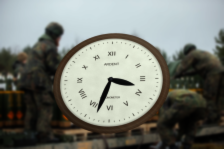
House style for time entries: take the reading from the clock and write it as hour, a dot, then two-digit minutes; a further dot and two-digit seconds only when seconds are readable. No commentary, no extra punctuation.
3.33
